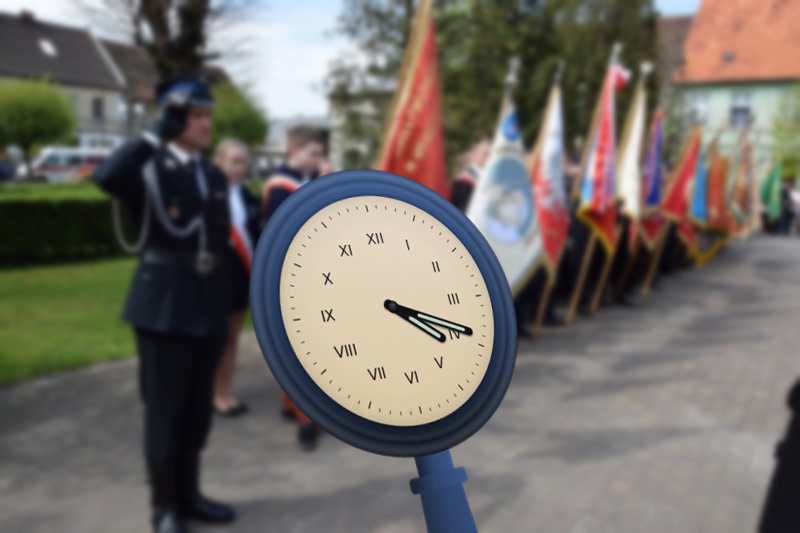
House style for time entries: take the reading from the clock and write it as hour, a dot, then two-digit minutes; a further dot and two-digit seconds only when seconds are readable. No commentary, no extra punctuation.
4.19
